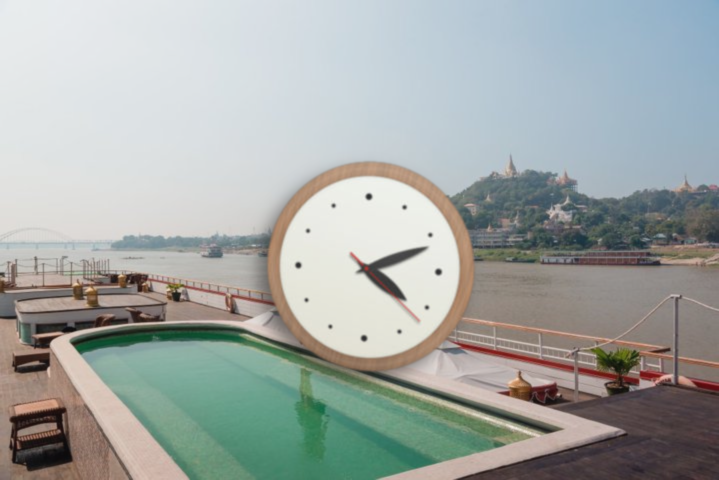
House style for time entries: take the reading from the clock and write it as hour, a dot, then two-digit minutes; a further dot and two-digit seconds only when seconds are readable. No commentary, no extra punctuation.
4.11.22
